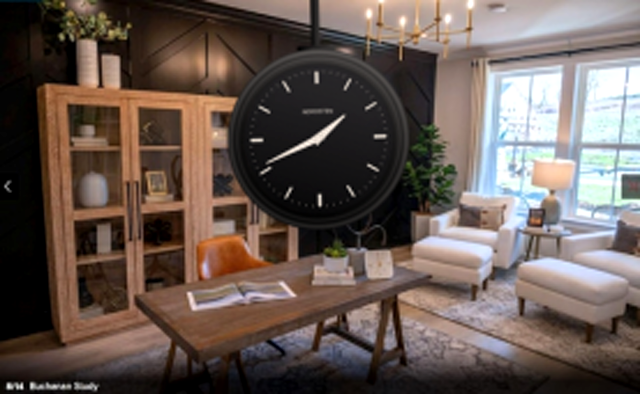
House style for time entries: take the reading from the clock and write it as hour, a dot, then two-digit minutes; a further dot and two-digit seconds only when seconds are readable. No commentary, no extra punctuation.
1.41
